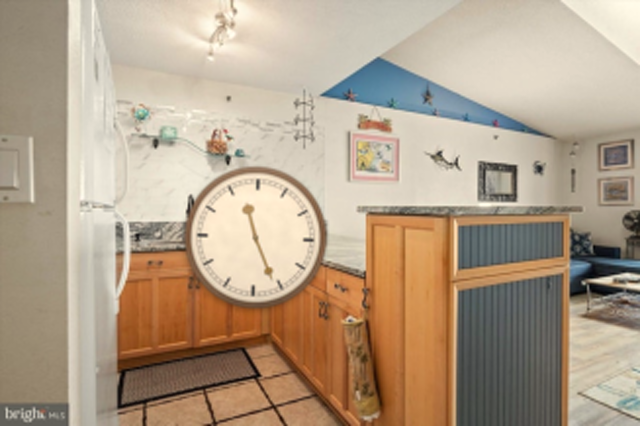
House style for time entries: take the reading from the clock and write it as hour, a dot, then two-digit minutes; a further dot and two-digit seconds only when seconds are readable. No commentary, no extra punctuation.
11.26
